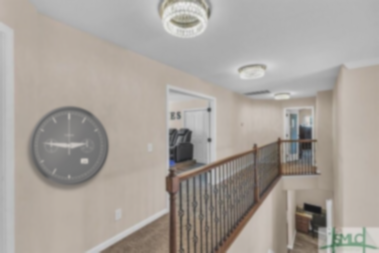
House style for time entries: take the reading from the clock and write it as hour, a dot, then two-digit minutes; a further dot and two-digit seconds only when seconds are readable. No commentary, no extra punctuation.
2.46
